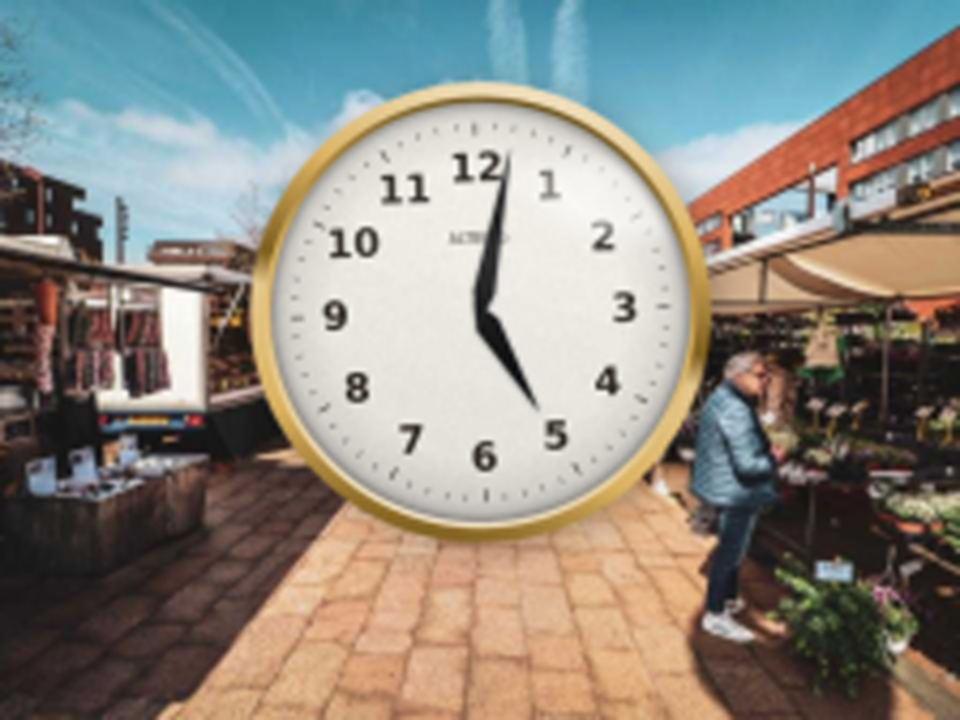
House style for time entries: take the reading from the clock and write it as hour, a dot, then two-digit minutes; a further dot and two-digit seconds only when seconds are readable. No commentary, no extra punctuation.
5.02
